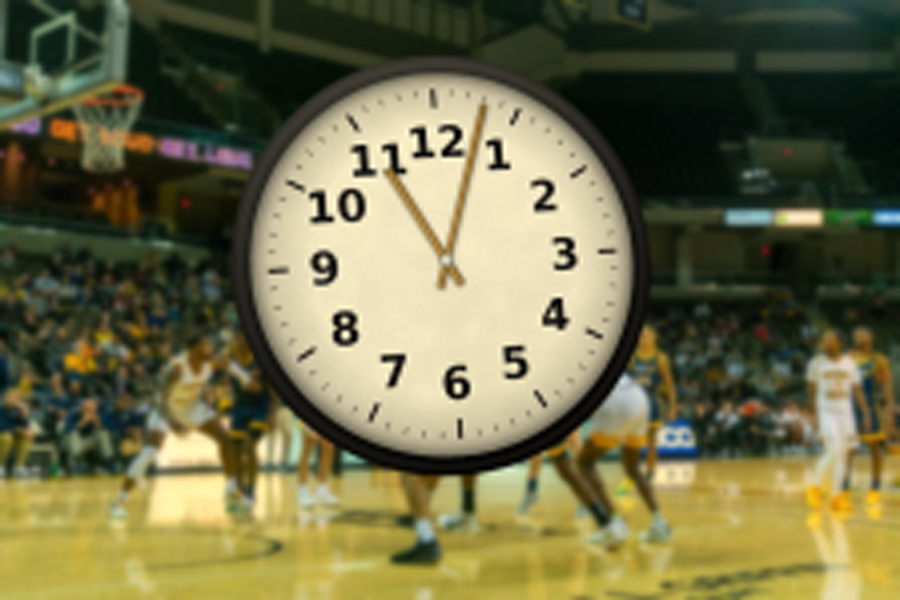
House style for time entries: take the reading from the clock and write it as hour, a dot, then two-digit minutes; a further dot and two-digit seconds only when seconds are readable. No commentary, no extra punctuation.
11.03
